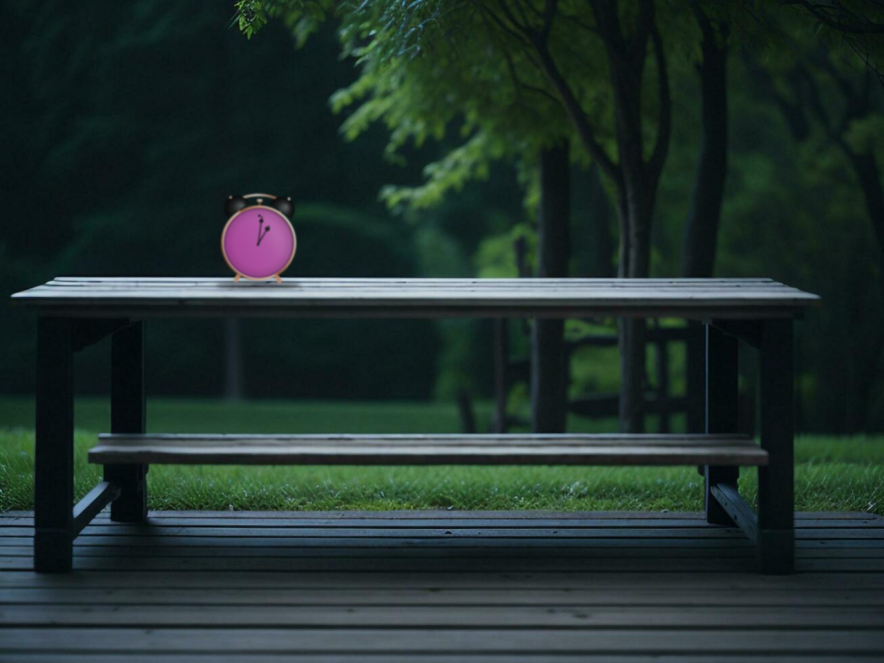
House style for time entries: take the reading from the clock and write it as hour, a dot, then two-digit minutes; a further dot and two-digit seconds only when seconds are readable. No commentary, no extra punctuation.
1.01
